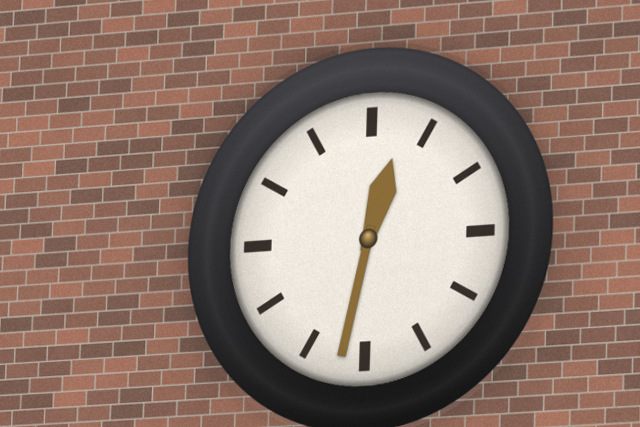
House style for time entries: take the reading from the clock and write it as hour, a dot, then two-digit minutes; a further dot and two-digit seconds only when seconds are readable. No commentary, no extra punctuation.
12.32
